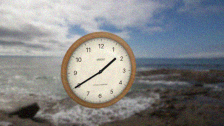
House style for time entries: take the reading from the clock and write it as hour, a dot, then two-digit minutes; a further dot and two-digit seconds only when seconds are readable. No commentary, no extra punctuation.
1.40
